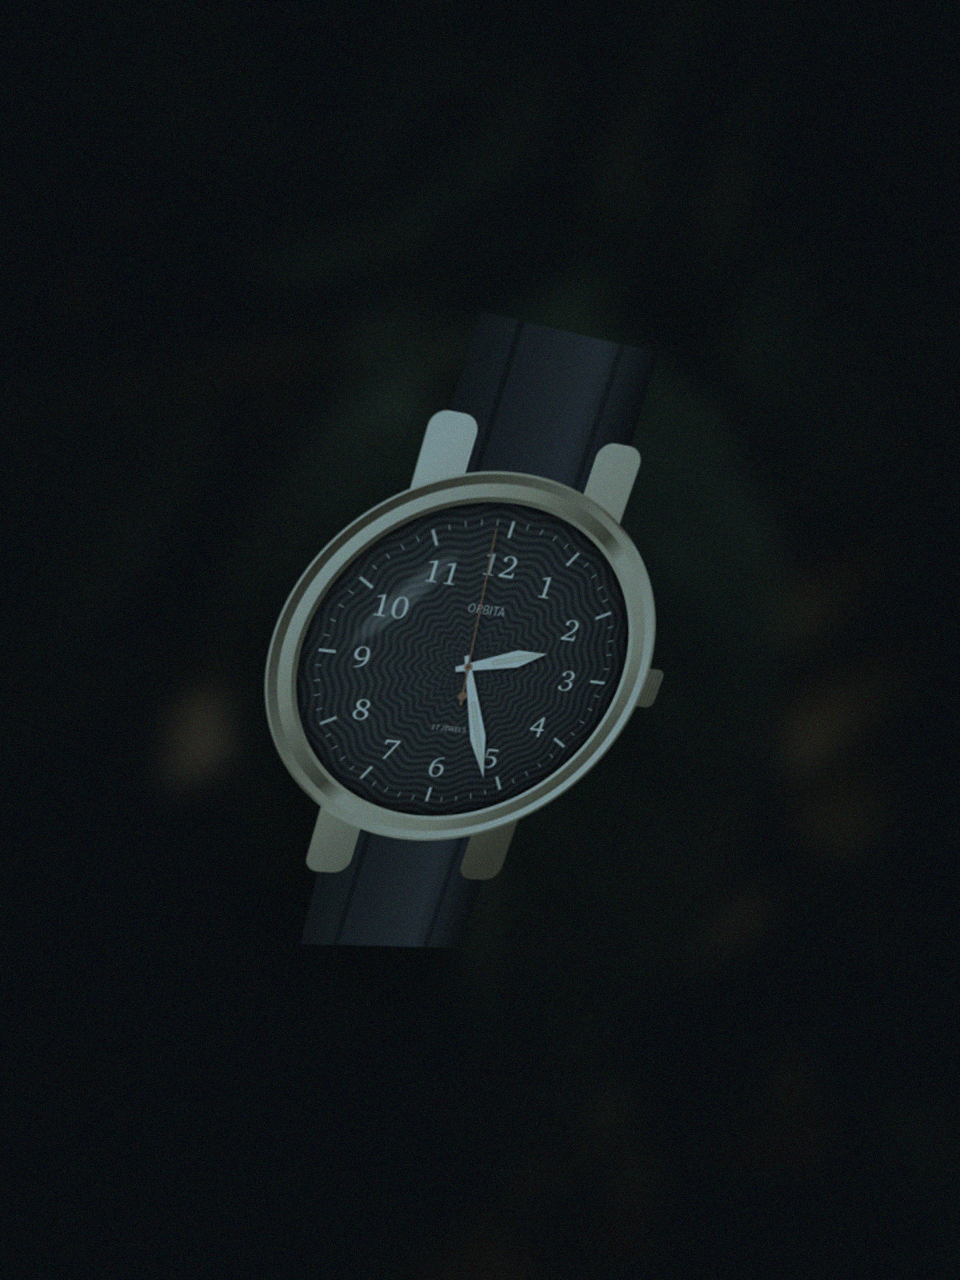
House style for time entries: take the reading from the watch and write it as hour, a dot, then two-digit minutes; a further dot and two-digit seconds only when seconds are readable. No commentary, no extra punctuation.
2.25.59
